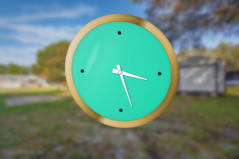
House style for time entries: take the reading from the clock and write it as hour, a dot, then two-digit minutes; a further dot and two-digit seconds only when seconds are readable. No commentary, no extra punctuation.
3.27
